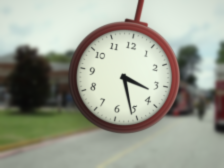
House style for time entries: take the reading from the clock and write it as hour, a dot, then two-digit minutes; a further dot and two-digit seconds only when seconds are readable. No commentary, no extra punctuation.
3.26
